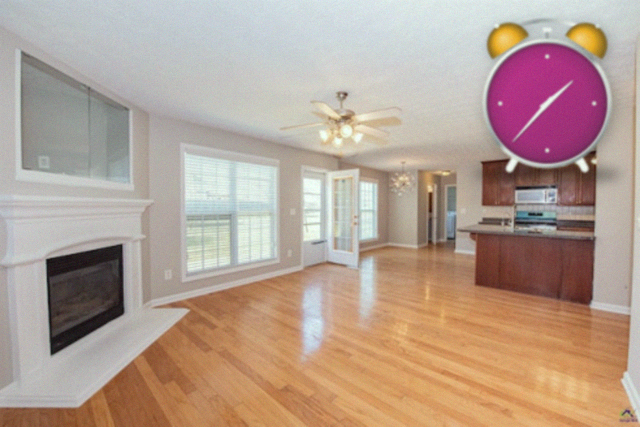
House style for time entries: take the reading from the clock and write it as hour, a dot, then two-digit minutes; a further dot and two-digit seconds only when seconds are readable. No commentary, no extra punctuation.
1.37
